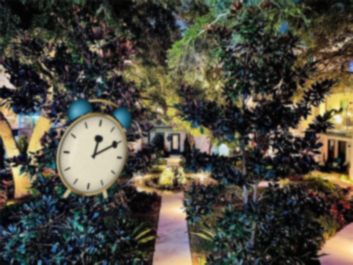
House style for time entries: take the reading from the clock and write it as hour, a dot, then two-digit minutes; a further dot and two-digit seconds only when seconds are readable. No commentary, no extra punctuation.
12.10
